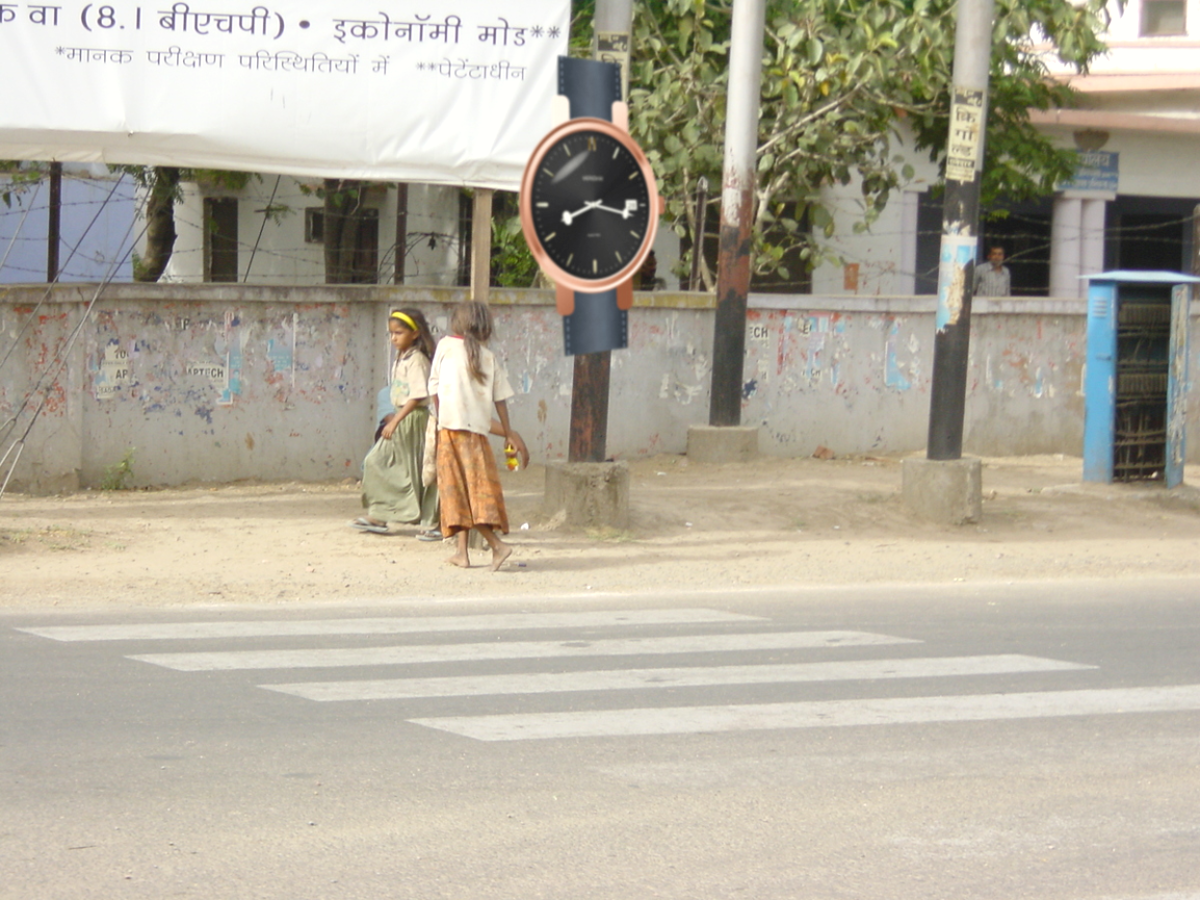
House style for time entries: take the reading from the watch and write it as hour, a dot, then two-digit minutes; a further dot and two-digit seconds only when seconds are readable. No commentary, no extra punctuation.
8.17
